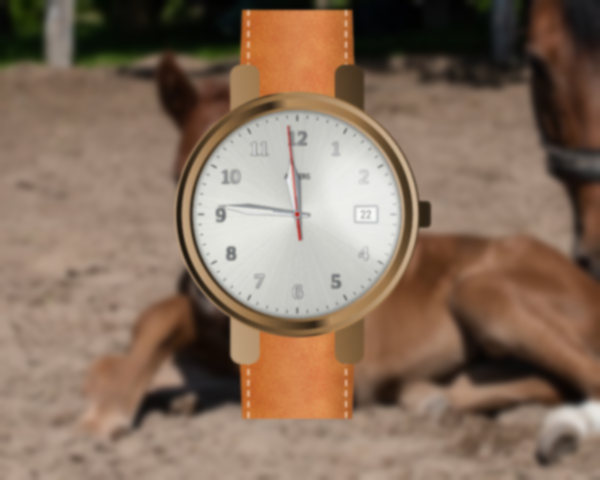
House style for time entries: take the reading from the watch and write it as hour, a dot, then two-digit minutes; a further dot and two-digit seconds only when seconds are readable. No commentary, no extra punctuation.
11.45.59
